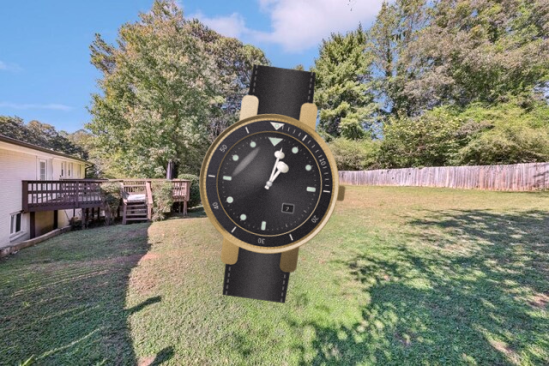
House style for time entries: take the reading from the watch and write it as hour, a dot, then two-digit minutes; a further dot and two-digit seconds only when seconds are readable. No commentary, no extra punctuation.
1.02
